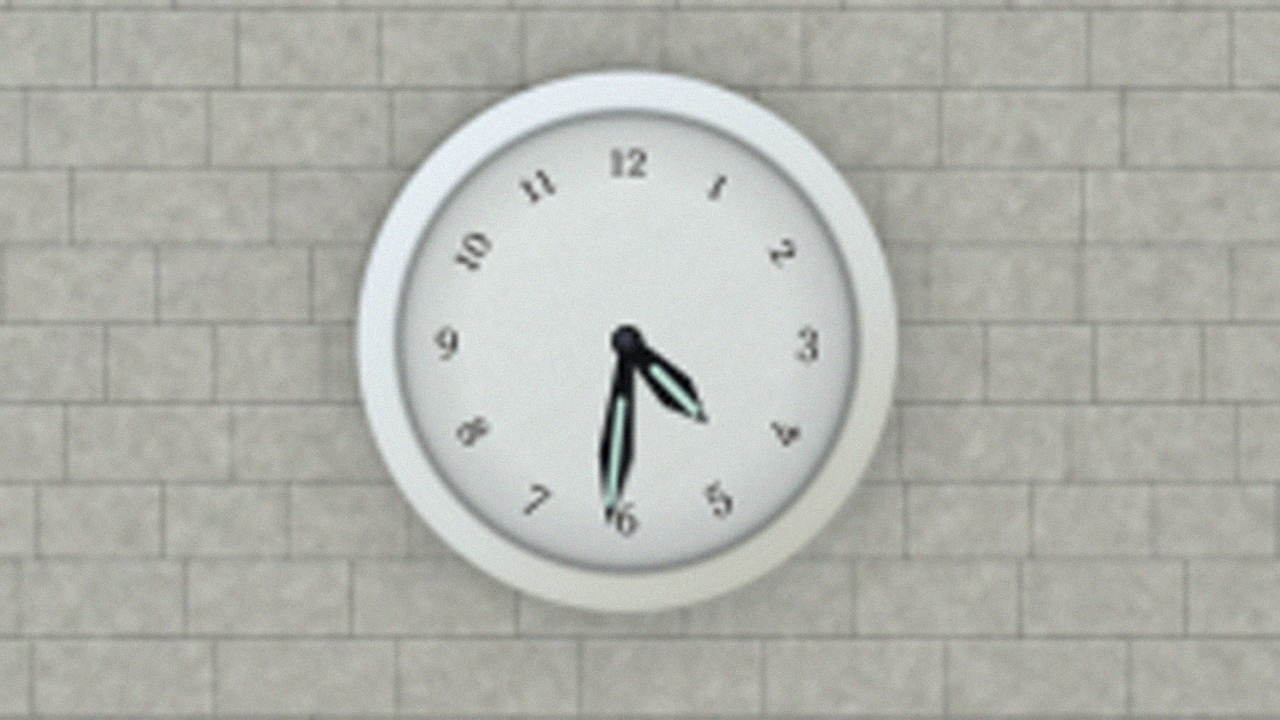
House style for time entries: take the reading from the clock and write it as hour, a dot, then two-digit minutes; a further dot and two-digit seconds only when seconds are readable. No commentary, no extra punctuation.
4.31
